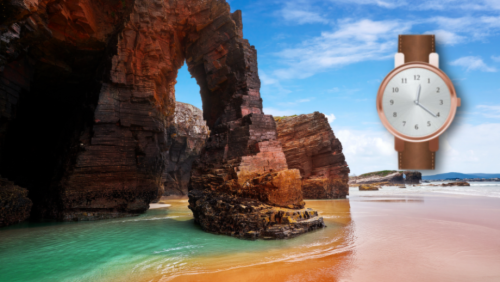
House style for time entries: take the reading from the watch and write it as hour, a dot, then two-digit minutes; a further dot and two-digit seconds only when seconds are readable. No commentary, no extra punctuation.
12.21
